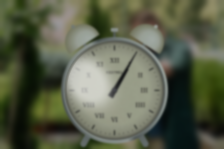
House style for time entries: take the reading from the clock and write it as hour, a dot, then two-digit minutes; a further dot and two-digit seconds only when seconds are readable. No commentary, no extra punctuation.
1.05
